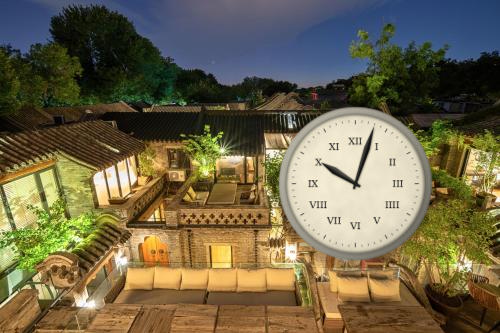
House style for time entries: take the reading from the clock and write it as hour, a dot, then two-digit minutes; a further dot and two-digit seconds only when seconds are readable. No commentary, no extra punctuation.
10.03
